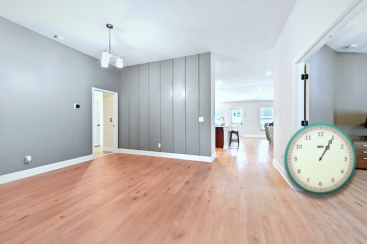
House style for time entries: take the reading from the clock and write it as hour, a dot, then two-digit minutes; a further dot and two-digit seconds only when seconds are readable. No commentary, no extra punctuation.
1.05
